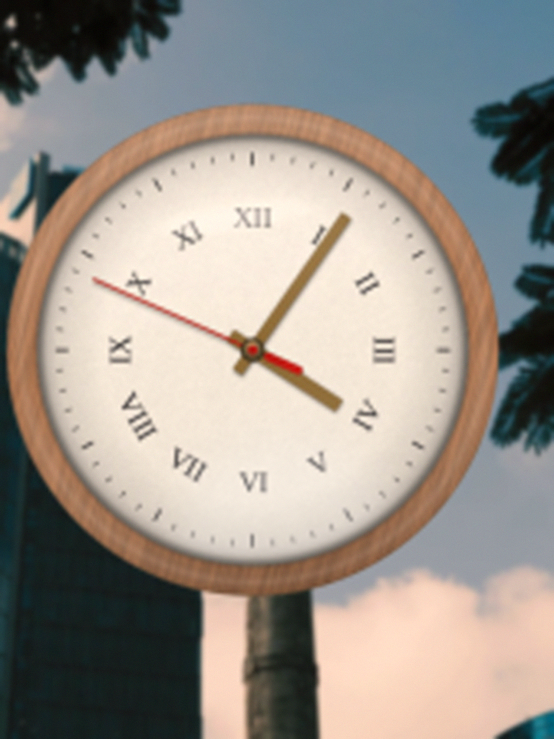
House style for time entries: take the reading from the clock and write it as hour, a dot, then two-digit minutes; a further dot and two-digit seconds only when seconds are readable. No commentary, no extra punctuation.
4.05.49
